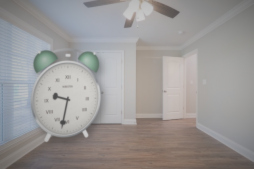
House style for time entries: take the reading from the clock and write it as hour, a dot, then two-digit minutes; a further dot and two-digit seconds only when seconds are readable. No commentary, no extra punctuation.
9.32
